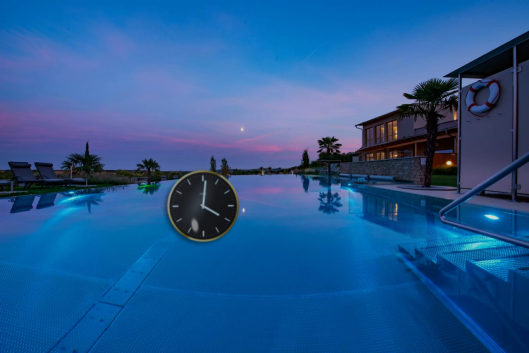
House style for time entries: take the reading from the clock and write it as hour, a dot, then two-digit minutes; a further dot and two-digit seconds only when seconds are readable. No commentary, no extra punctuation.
4.01
